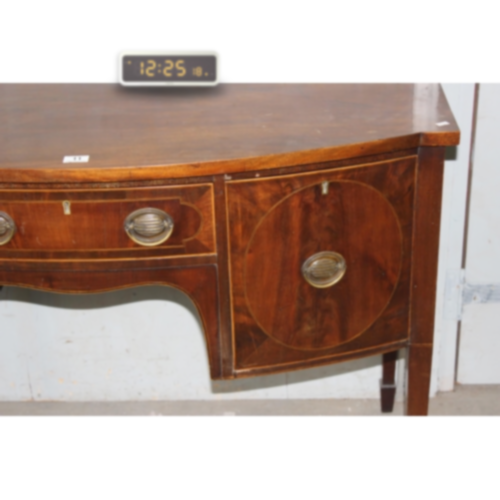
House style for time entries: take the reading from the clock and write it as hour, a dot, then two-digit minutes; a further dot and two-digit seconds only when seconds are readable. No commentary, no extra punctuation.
12.25
